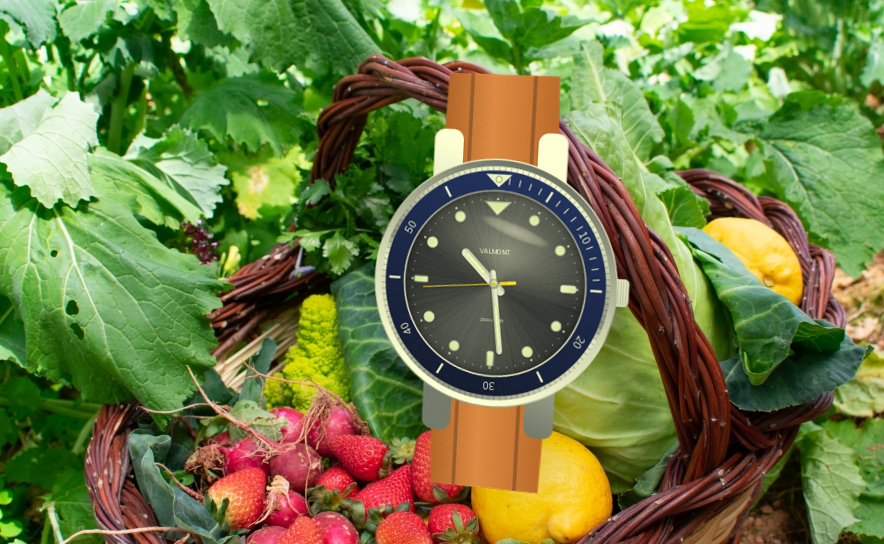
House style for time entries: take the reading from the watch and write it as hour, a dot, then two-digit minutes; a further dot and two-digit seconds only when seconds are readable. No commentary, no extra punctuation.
10.28.44
